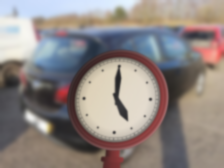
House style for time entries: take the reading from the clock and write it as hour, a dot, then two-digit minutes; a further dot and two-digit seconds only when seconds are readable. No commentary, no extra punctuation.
5.00
